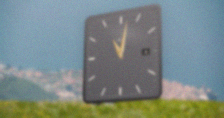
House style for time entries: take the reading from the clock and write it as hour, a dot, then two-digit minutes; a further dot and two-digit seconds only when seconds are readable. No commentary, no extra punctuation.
11.02
